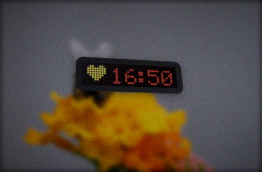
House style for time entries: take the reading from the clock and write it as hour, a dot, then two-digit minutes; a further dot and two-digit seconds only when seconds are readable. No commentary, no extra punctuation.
16.50
